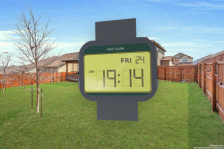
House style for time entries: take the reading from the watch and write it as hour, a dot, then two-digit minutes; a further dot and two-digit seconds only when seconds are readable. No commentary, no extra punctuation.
19.14
